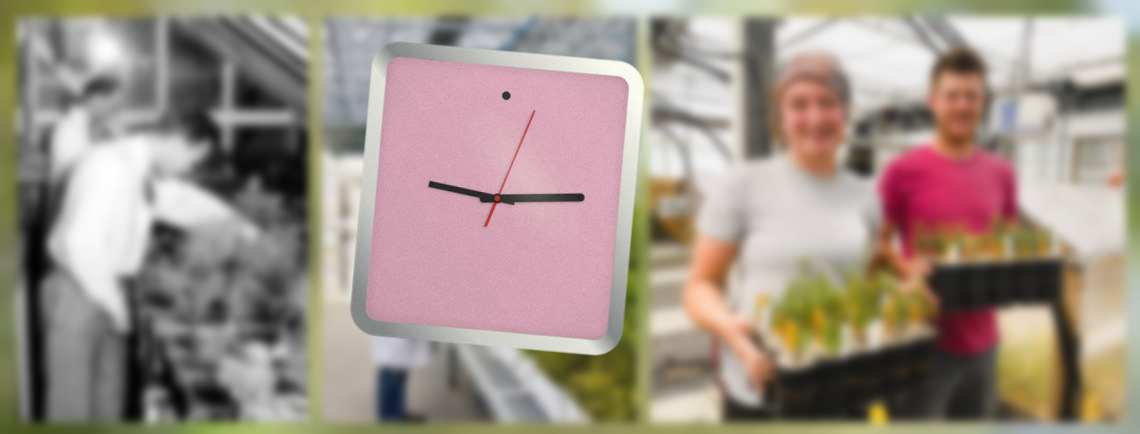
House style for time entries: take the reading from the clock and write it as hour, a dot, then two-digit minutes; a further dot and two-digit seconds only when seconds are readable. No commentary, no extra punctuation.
9.14.03
